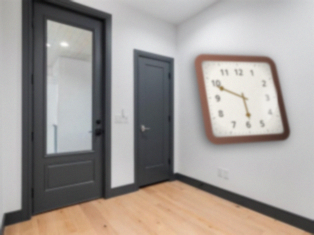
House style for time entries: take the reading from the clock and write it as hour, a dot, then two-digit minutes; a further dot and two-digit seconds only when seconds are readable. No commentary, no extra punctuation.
5.49
